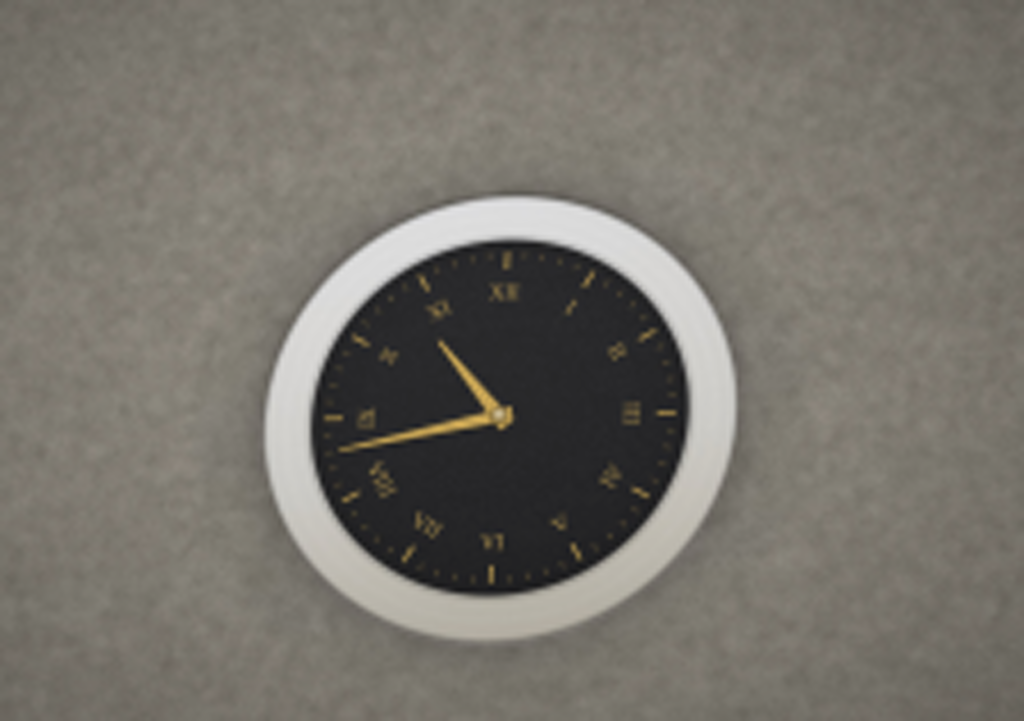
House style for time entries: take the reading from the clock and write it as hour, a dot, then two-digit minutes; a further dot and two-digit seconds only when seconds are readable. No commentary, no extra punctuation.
10.43
